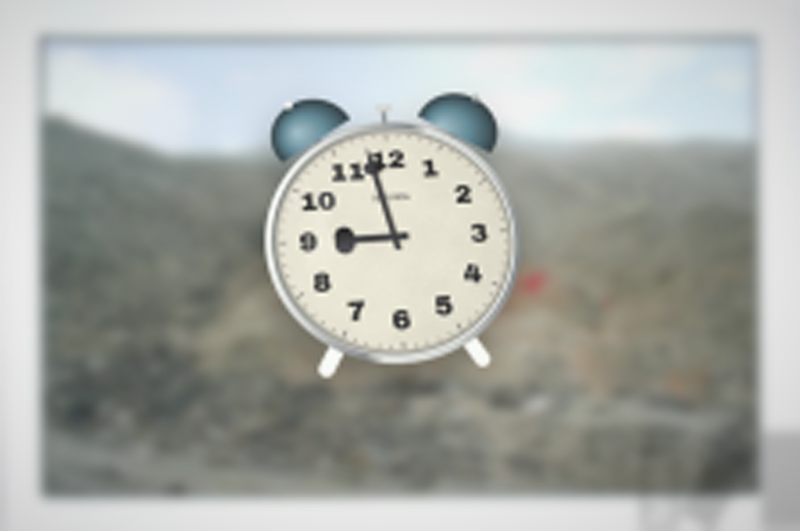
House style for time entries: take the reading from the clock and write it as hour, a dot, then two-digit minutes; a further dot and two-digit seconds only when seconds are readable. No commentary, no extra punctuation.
8.58
